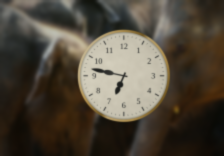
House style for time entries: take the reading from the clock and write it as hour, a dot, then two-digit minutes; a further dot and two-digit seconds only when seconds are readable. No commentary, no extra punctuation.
6.47
